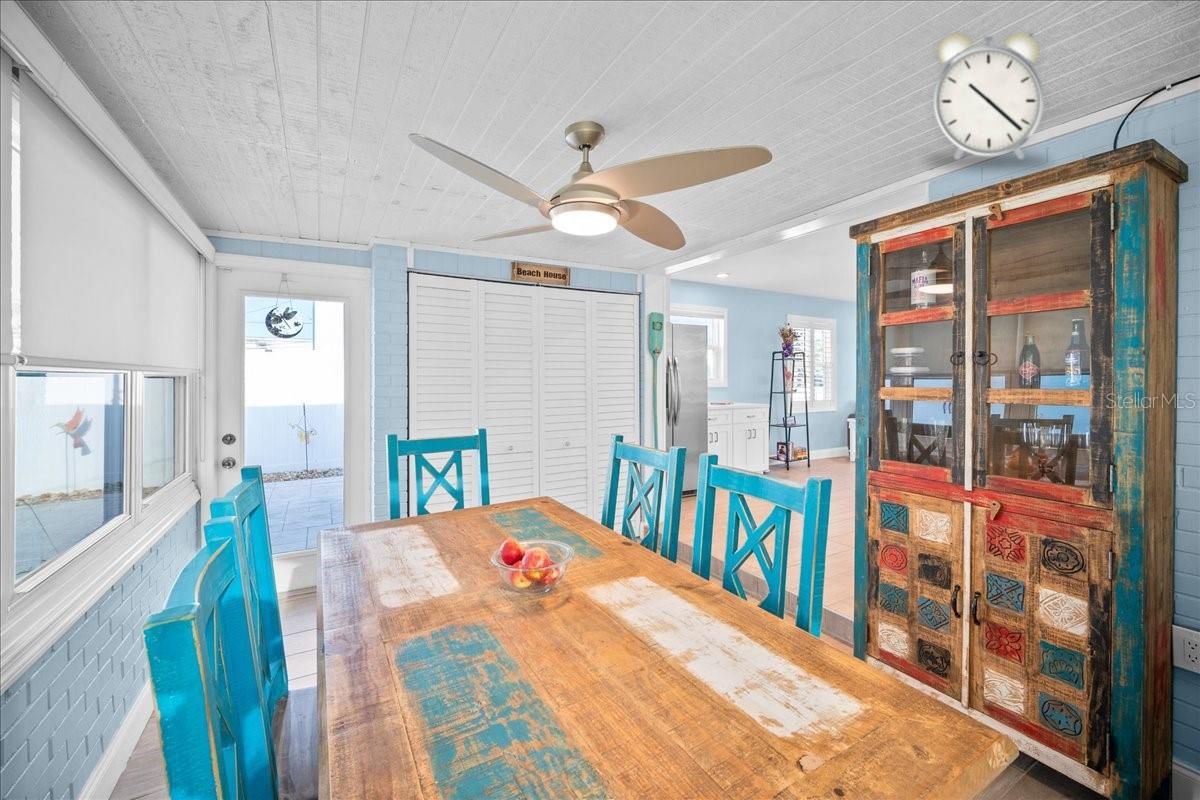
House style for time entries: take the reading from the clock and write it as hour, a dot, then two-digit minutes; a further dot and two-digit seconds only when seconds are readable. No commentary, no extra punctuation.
10.22
